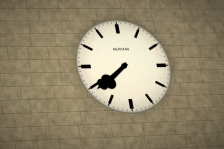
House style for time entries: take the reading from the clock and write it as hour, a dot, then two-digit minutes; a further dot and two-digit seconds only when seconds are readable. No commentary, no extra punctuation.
7.39
